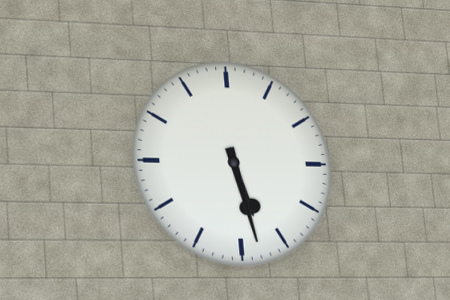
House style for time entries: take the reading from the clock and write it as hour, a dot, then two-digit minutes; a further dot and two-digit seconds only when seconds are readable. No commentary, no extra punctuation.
5.28
